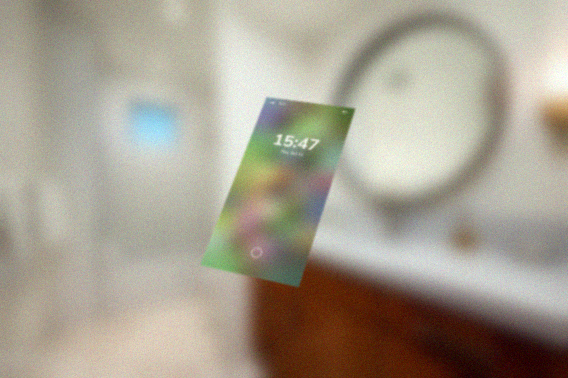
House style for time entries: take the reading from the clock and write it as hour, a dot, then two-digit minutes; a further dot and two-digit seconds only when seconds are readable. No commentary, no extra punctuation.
15.47
